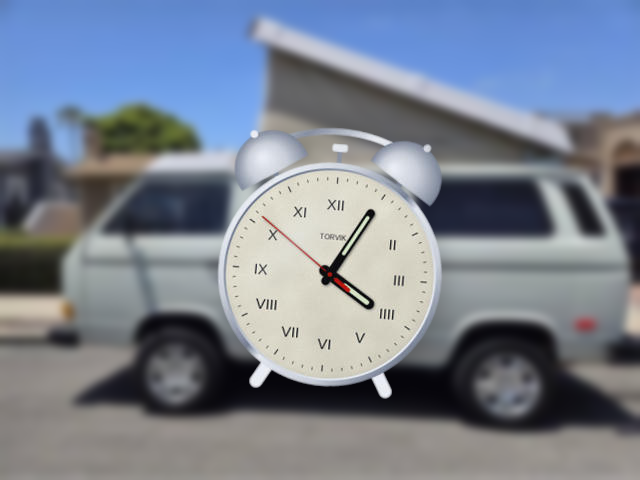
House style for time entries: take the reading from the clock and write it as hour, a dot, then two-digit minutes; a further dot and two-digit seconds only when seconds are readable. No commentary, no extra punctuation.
4.04.51
